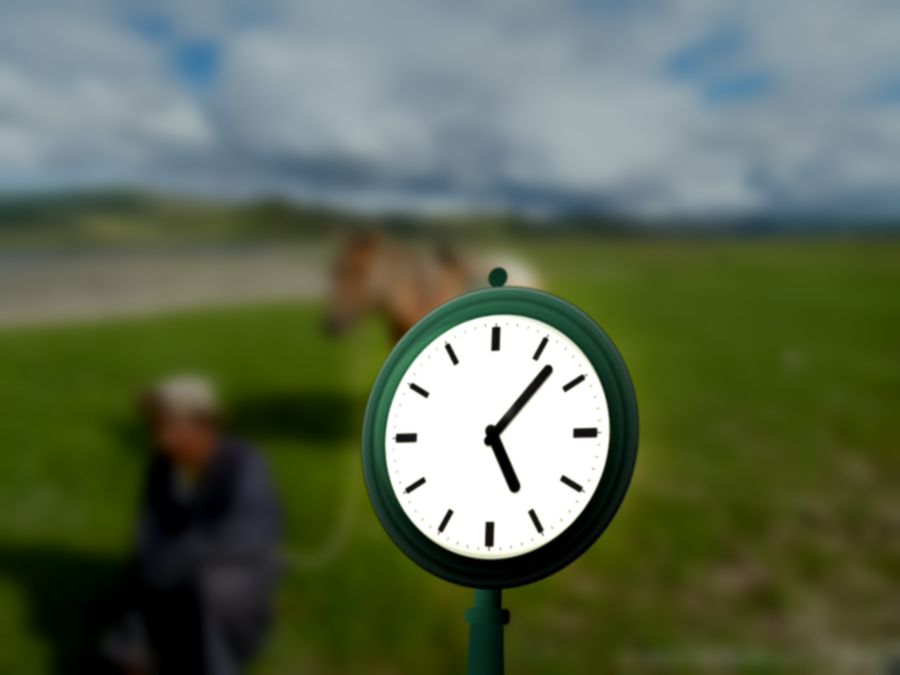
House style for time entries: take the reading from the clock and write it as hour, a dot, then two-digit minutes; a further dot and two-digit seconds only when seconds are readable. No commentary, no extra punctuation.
5.07
